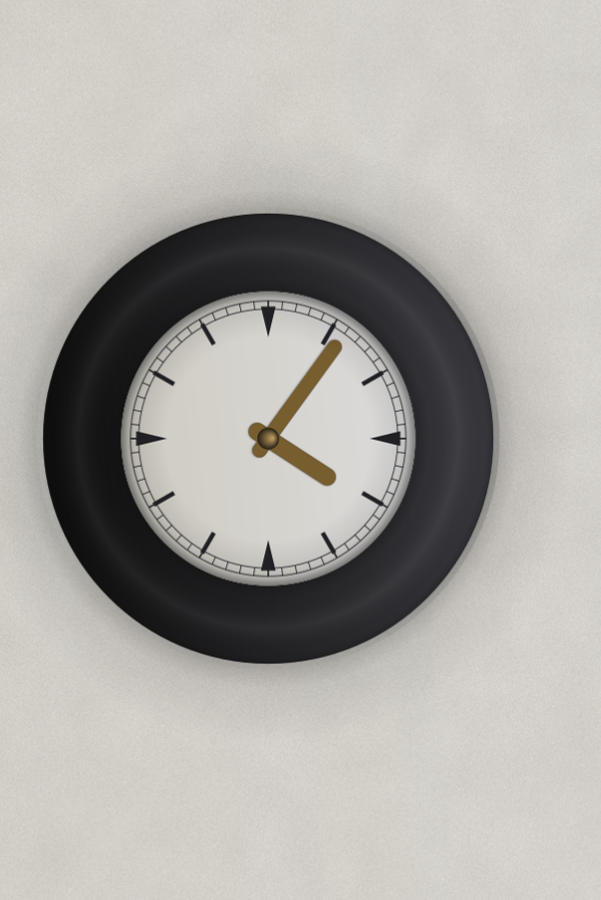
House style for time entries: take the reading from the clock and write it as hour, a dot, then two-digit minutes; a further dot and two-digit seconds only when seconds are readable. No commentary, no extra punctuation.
4.06
